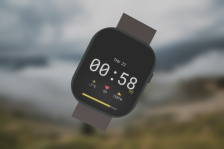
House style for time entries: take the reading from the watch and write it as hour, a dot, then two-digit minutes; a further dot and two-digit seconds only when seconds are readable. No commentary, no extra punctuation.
0.58
